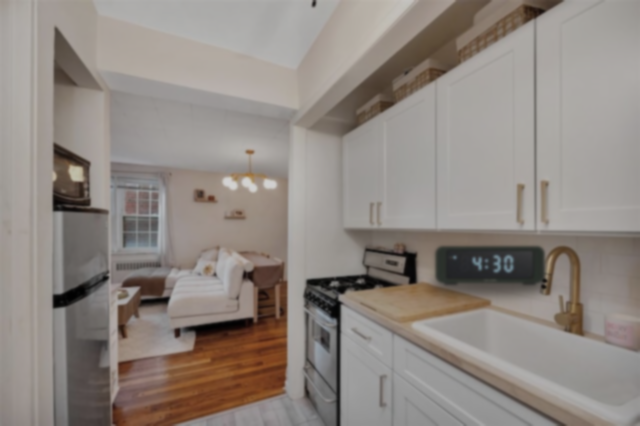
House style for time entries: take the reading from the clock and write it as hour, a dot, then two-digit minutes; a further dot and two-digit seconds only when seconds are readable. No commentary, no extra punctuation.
4.30
